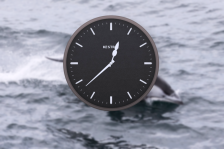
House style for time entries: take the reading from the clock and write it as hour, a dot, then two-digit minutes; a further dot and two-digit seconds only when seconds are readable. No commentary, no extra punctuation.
12.38
